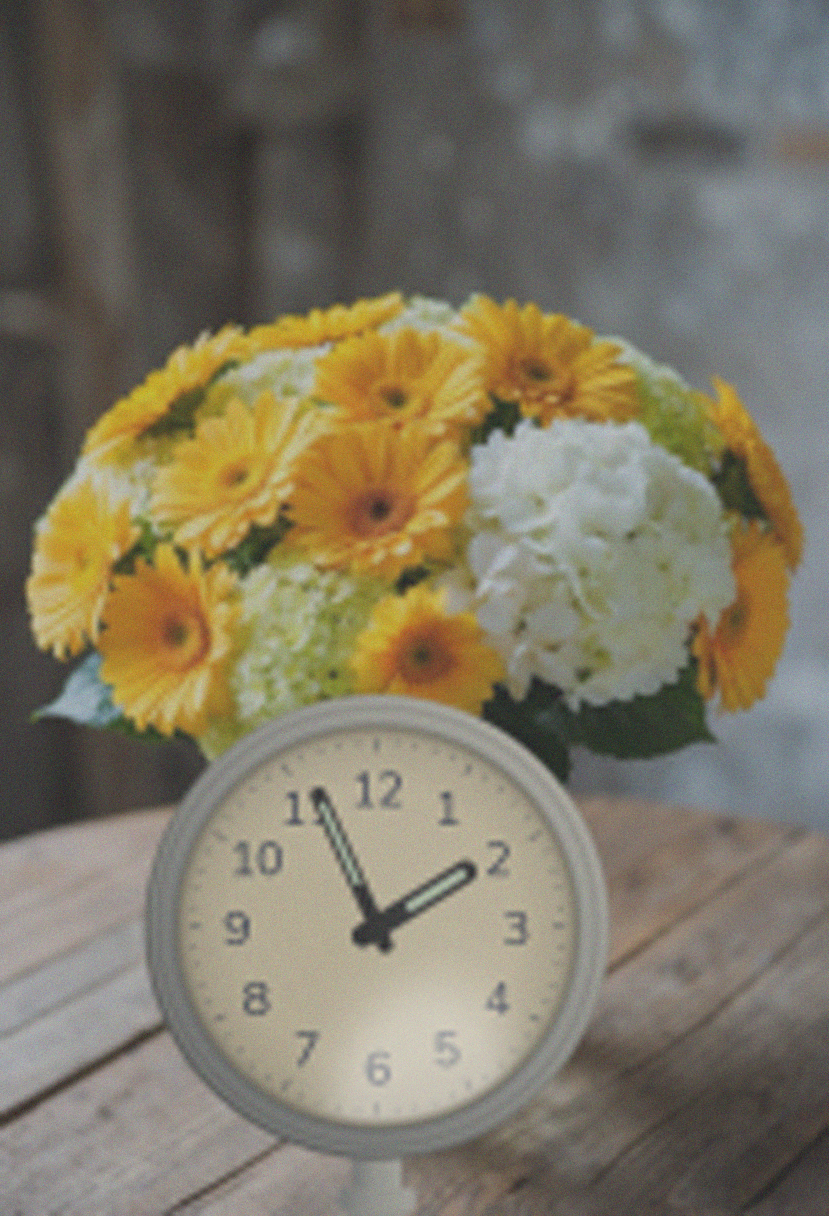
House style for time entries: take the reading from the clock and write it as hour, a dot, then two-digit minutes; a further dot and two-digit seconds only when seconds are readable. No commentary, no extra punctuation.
1.56
